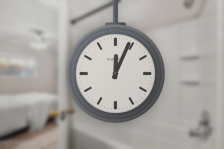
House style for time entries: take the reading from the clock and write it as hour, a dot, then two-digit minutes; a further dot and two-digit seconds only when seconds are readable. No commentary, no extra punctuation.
12.04
